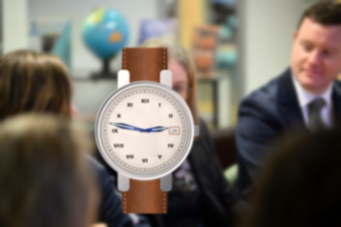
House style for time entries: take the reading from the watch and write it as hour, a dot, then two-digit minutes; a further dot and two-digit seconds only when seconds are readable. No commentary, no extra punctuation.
2.47
